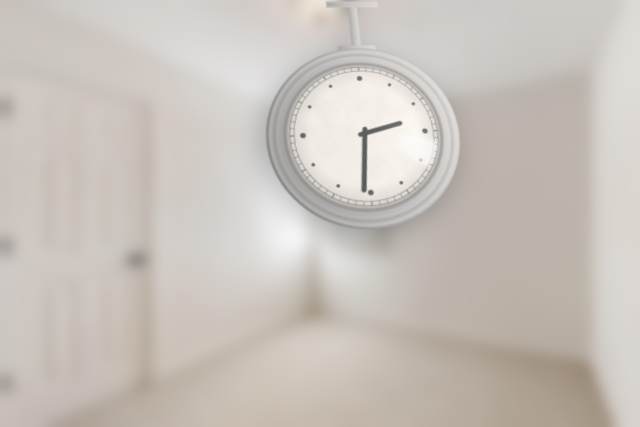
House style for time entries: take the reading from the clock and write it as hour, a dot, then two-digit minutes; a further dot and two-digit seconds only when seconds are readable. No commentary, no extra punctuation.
2.31
